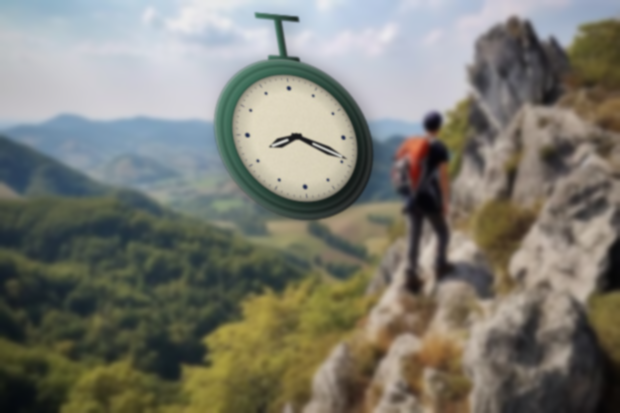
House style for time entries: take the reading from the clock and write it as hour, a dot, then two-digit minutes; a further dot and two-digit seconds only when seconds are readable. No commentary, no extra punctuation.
8.19
